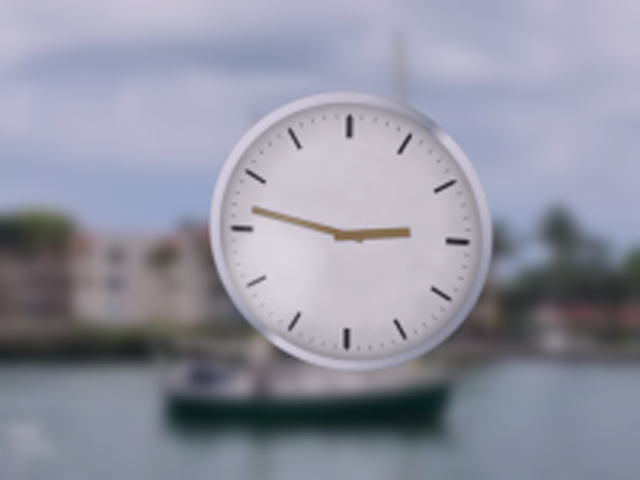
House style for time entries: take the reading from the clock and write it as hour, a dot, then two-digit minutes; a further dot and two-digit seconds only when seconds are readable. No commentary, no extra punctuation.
2.47
